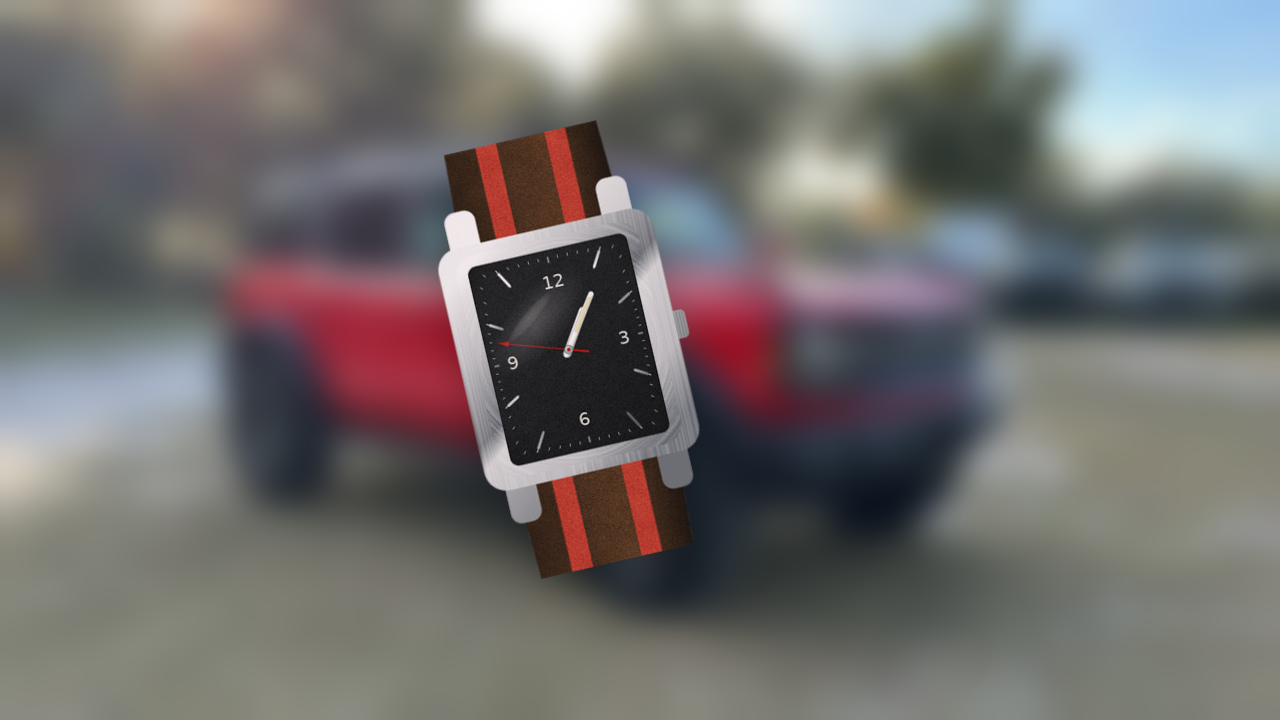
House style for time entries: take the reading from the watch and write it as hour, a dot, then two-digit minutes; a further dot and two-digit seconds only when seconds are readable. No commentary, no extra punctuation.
1.05.48
